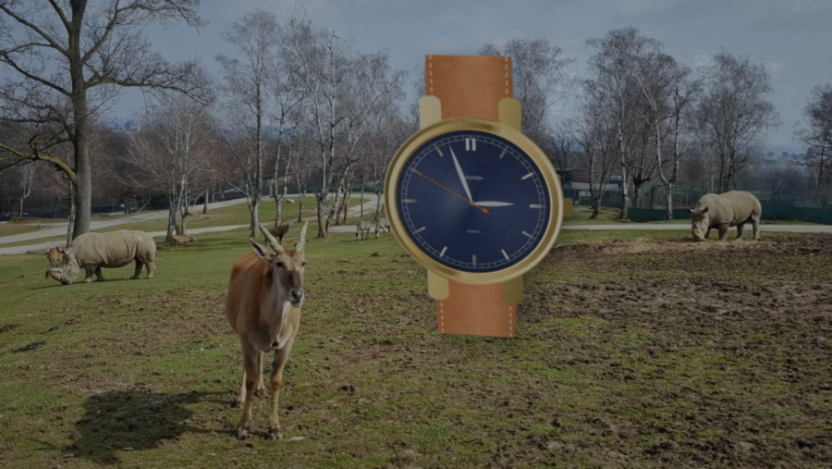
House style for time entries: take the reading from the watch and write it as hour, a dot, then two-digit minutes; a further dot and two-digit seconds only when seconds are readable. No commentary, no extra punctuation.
2.56.50
